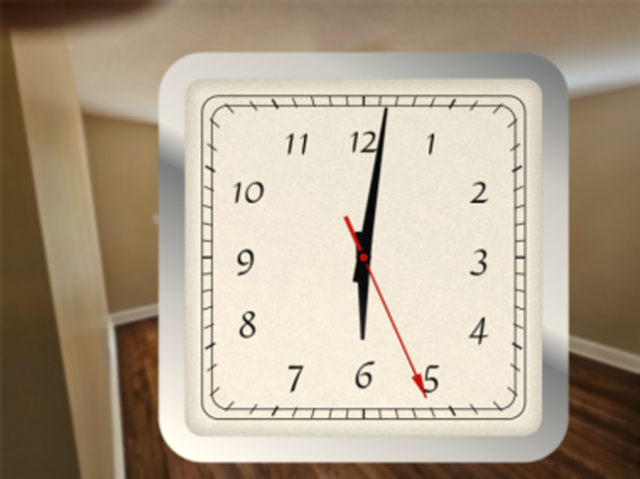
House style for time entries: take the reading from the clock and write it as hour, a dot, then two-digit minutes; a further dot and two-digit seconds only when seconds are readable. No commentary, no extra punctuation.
6.01.26
